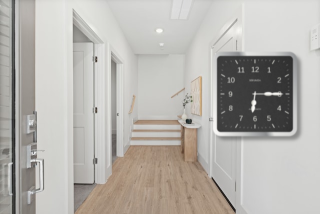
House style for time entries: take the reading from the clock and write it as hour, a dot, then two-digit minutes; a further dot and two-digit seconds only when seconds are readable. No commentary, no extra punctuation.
6.15
